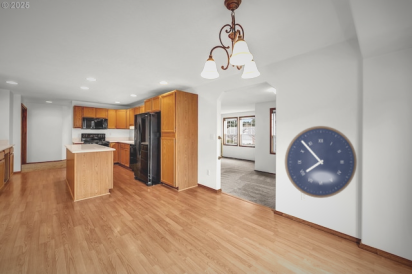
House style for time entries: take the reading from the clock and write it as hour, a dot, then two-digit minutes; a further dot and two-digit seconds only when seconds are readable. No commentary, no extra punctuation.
7.53
